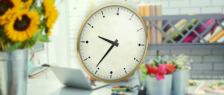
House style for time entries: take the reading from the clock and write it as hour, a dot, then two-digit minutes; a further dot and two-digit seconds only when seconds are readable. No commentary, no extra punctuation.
9.36
